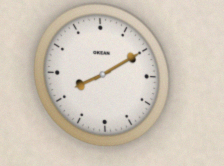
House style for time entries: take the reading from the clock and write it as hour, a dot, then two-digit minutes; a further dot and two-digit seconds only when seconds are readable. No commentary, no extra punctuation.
8.10
